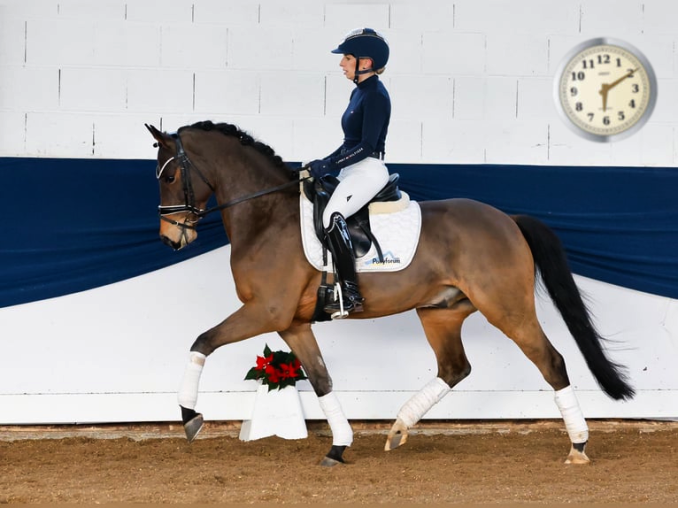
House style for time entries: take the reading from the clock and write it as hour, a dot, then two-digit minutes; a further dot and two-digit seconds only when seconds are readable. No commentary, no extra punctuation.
6.10
